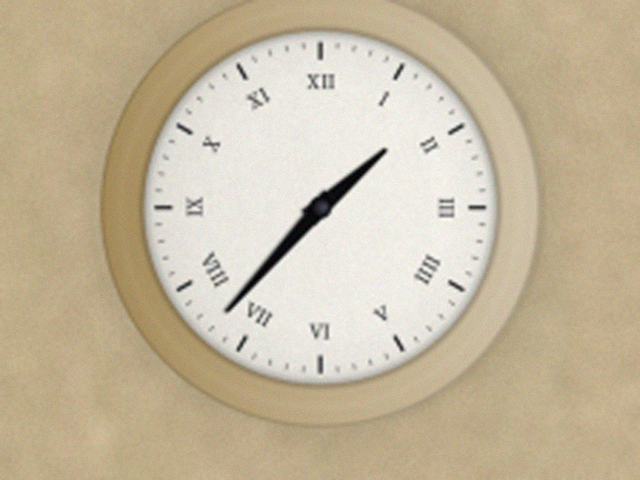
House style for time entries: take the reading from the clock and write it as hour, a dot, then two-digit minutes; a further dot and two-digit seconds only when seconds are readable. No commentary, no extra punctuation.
1.37
